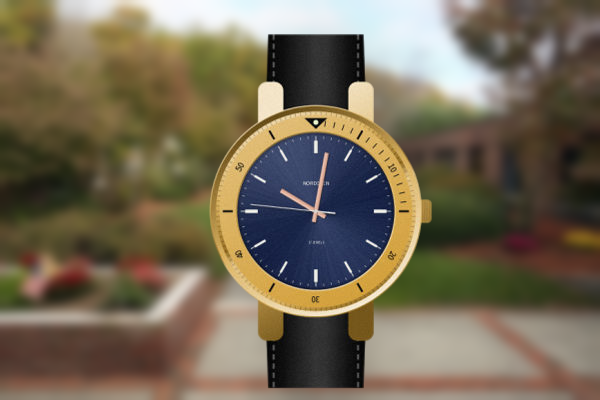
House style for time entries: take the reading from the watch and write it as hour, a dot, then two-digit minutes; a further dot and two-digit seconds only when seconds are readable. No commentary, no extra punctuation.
10.01.46
